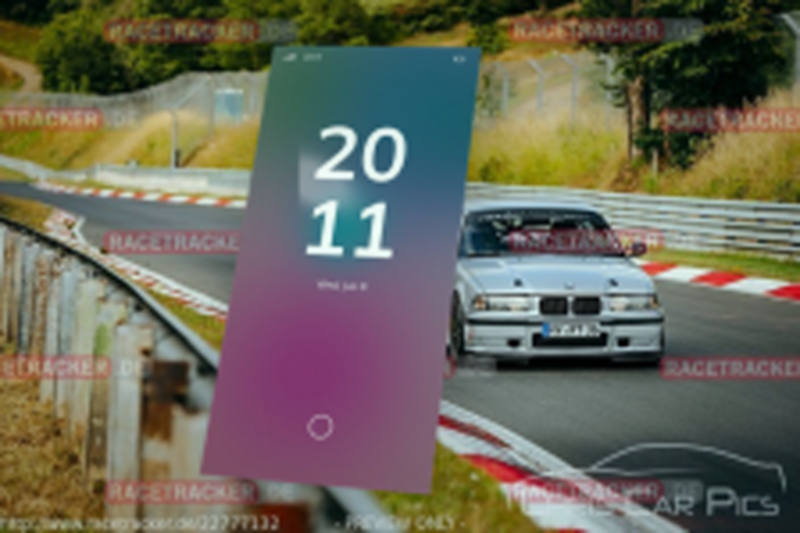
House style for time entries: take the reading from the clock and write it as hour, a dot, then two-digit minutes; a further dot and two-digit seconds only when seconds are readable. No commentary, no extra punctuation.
20.11
